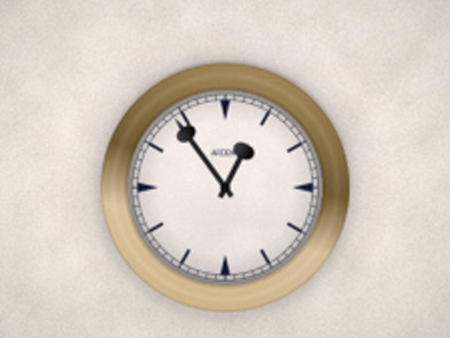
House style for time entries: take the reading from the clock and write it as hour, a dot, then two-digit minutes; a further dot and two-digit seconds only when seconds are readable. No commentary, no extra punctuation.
12.54
